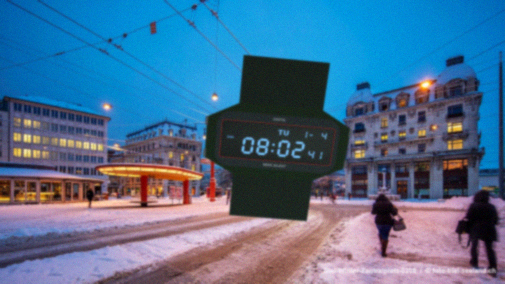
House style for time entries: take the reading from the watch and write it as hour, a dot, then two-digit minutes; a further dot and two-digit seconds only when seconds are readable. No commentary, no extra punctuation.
8.02
